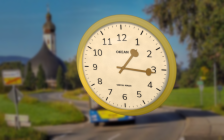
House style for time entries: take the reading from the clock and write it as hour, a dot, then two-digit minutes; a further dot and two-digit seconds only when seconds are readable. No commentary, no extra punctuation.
1.16
